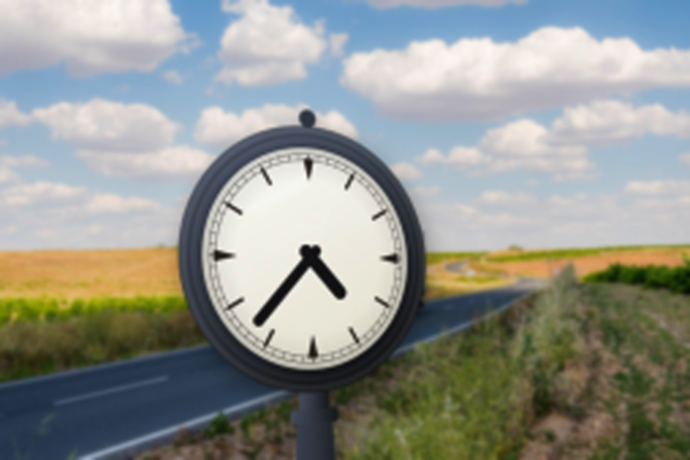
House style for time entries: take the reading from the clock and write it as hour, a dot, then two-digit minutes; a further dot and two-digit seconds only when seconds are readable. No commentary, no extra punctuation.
4.37
